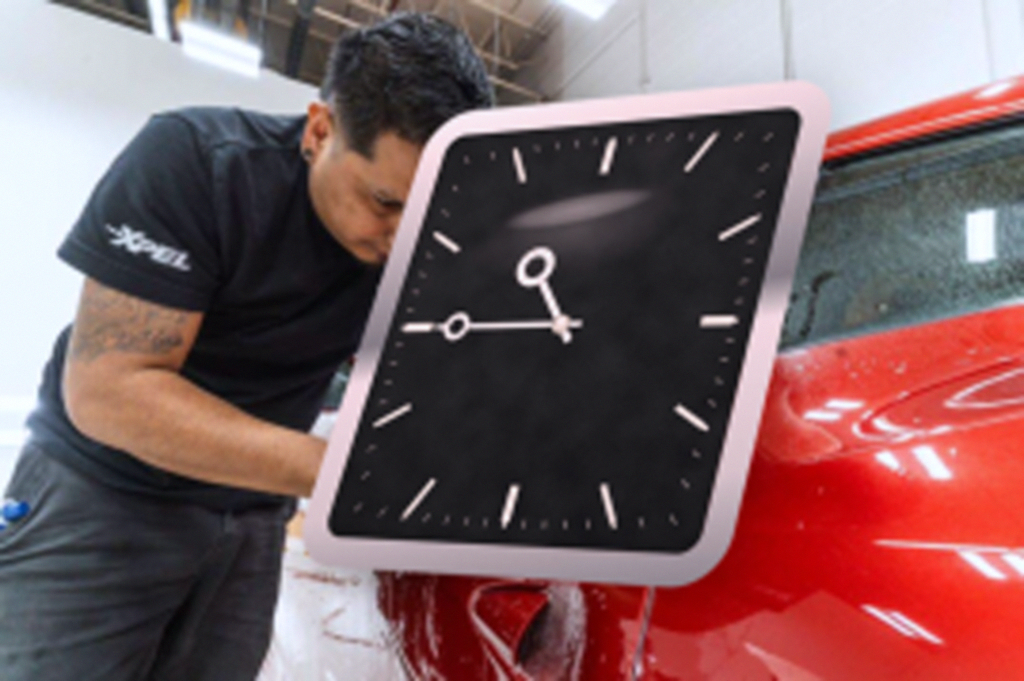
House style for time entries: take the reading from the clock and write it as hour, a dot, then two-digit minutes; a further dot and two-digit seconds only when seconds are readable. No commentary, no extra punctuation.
10.45
